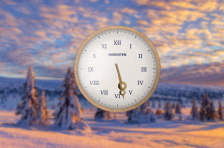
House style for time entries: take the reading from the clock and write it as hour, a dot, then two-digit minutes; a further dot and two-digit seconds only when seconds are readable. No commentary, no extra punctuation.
5.28
